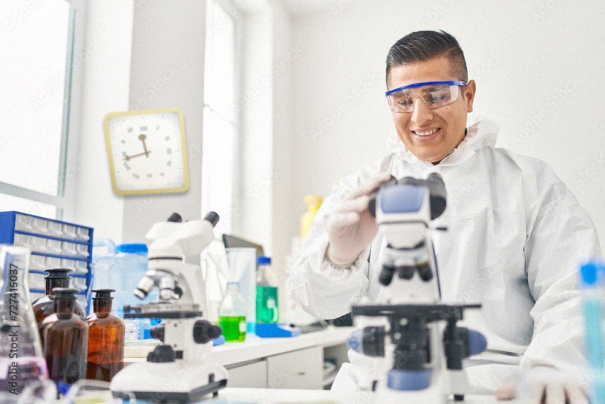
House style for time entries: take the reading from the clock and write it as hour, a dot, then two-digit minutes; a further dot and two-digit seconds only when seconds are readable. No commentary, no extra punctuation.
11.43
